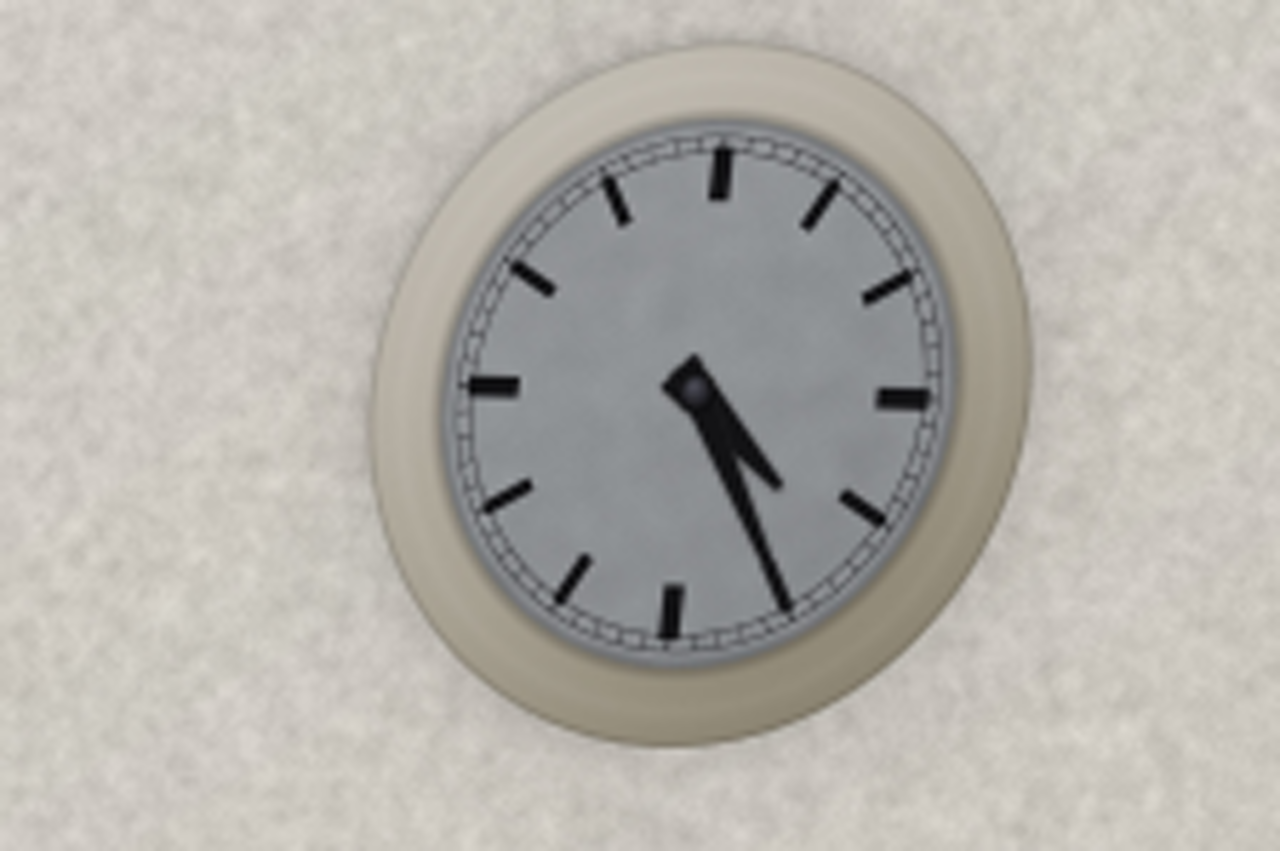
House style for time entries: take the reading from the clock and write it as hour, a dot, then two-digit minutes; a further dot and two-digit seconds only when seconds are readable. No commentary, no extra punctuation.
4.25
